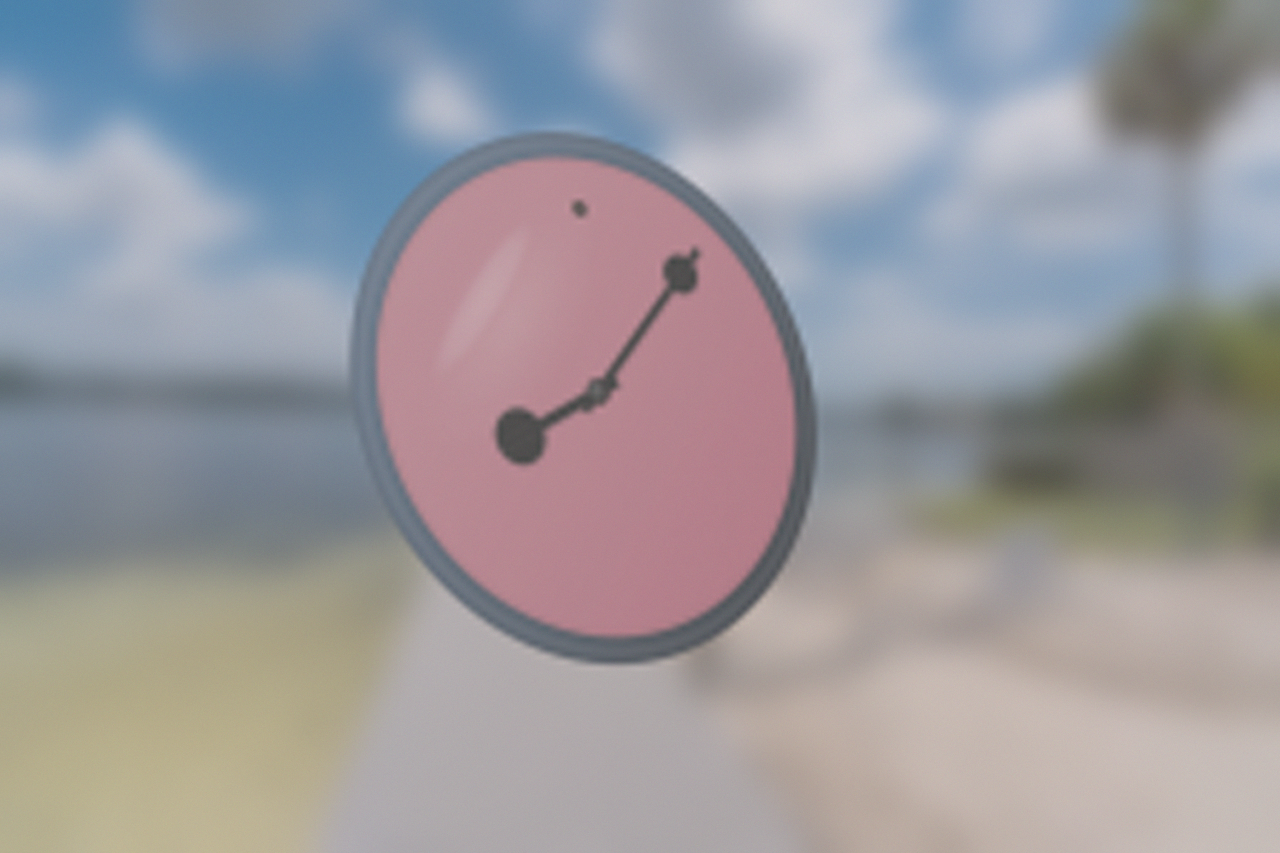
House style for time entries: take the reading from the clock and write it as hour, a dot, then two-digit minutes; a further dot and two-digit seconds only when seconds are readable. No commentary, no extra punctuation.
8.07
